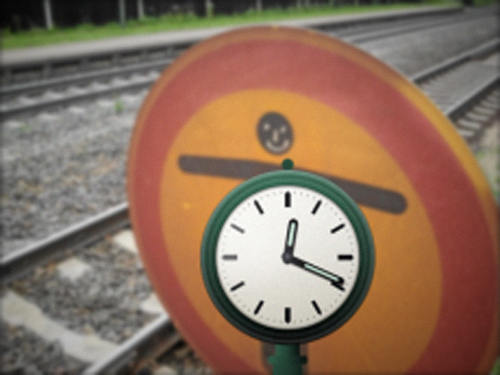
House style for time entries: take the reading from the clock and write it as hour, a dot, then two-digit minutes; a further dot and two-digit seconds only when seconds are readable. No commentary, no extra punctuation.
12.19
